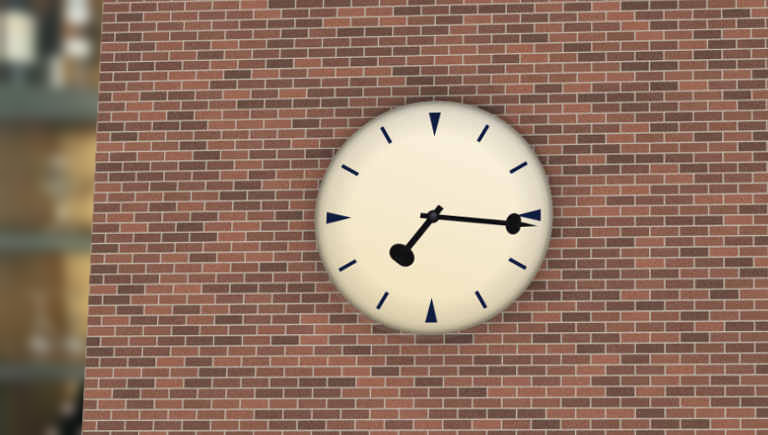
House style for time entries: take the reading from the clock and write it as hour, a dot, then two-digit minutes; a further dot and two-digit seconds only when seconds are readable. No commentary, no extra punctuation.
7.16
